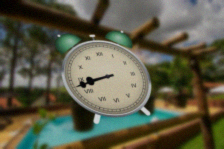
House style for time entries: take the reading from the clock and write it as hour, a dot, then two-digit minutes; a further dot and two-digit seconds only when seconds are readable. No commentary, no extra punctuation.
8.43
